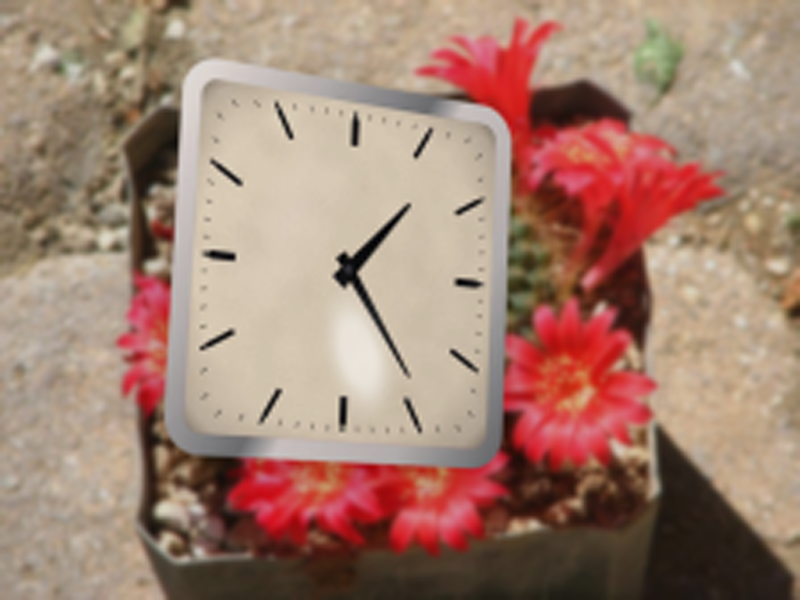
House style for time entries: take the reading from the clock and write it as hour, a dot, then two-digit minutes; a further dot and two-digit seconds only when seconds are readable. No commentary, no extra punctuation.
1.24
